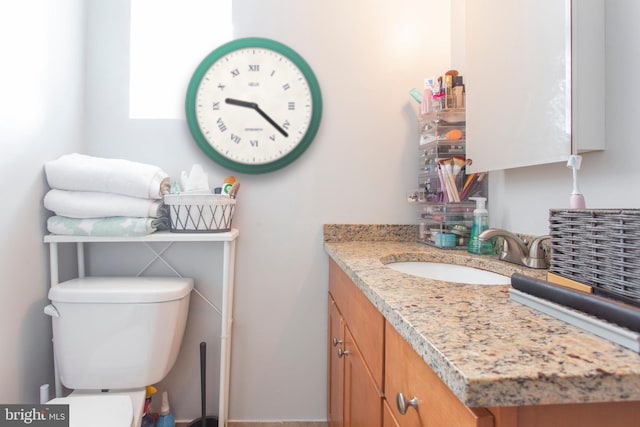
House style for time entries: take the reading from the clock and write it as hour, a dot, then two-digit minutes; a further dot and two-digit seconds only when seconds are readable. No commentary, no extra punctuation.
9.22
